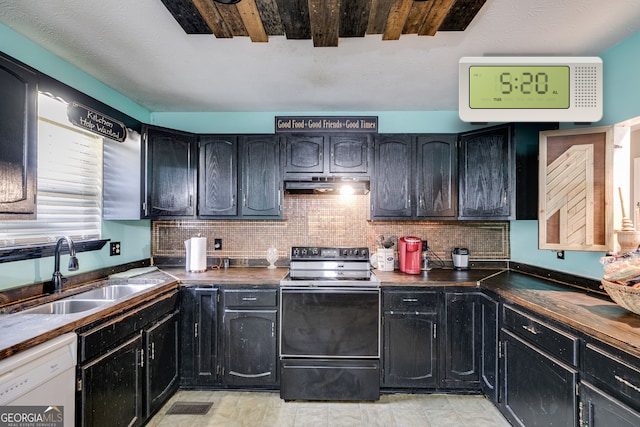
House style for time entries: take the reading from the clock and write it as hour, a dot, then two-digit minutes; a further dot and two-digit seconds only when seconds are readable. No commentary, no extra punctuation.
5.20
